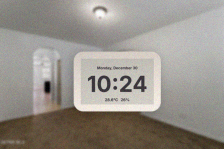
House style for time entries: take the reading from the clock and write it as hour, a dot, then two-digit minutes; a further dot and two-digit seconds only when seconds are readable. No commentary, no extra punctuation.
10.24
